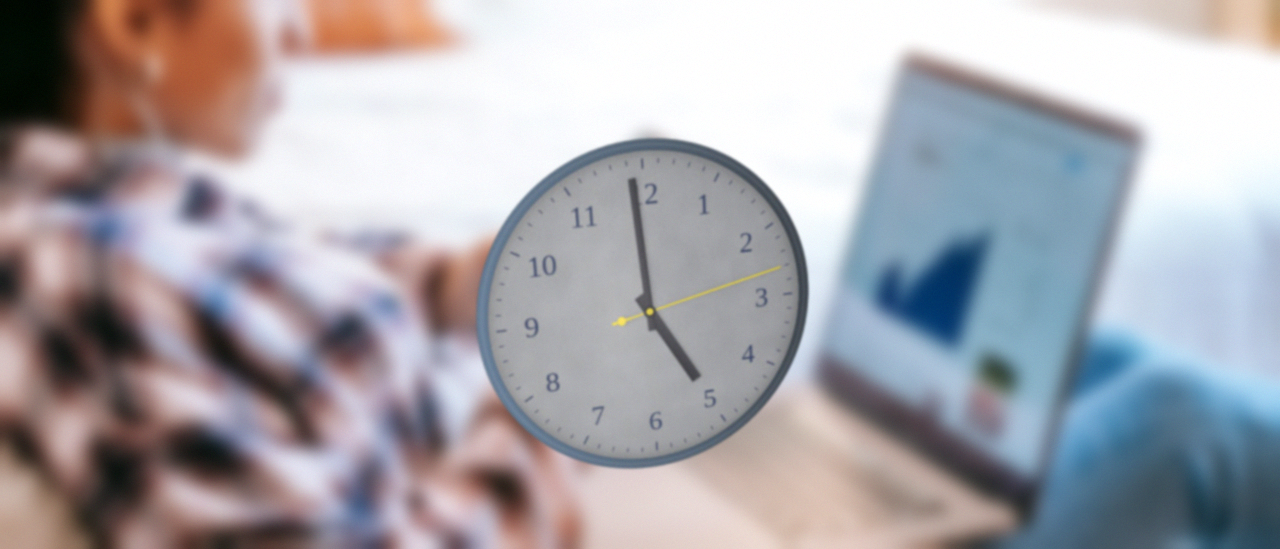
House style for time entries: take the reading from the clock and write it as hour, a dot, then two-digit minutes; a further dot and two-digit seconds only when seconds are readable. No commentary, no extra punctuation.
4.59.13
